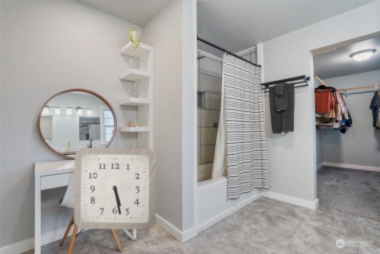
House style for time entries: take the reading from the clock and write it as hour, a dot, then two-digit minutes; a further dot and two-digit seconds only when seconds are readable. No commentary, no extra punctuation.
5.28
